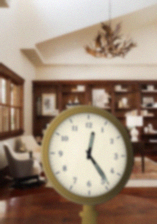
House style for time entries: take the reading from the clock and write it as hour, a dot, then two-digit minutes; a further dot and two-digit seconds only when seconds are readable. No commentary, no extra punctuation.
12.24
